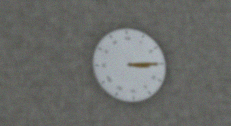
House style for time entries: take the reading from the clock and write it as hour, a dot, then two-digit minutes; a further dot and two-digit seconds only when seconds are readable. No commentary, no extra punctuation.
3.15
